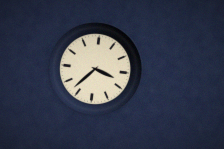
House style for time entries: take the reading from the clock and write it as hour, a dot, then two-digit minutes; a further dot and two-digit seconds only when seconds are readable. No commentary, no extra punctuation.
3.37
